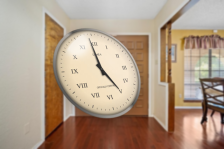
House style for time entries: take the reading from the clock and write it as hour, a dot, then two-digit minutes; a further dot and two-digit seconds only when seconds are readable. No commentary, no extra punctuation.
4.59
